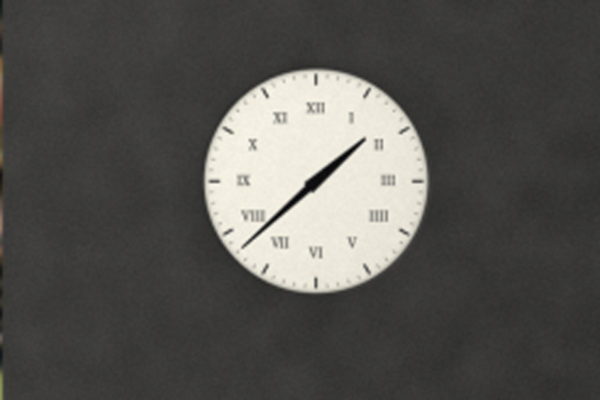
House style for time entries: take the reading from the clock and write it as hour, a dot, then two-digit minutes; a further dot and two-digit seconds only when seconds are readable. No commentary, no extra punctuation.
1.38
